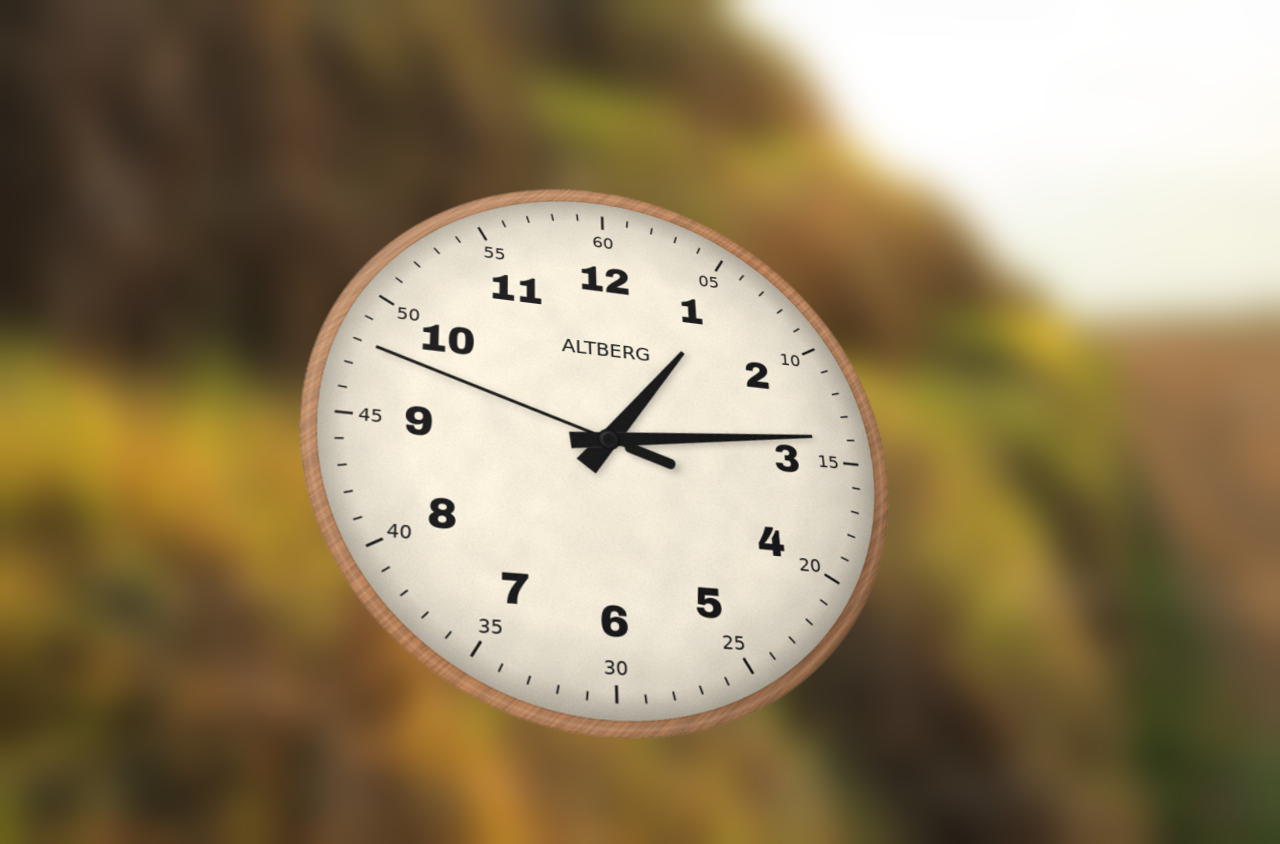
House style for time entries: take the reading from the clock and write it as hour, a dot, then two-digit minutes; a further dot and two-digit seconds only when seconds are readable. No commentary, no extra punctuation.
1.13.48
